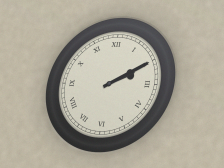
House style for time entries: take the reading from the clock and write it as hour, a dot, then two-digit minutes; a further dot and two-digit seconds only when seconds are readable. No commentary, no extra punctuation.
2.10
